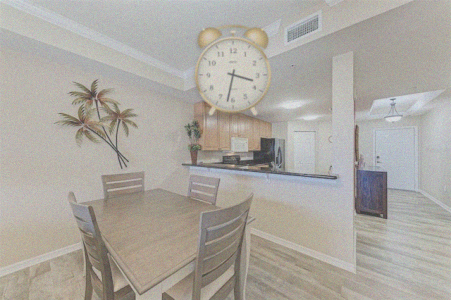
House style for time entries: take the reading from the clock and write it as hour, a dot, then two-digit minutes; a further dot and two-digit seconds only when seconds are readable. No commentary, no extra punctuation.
3.32
